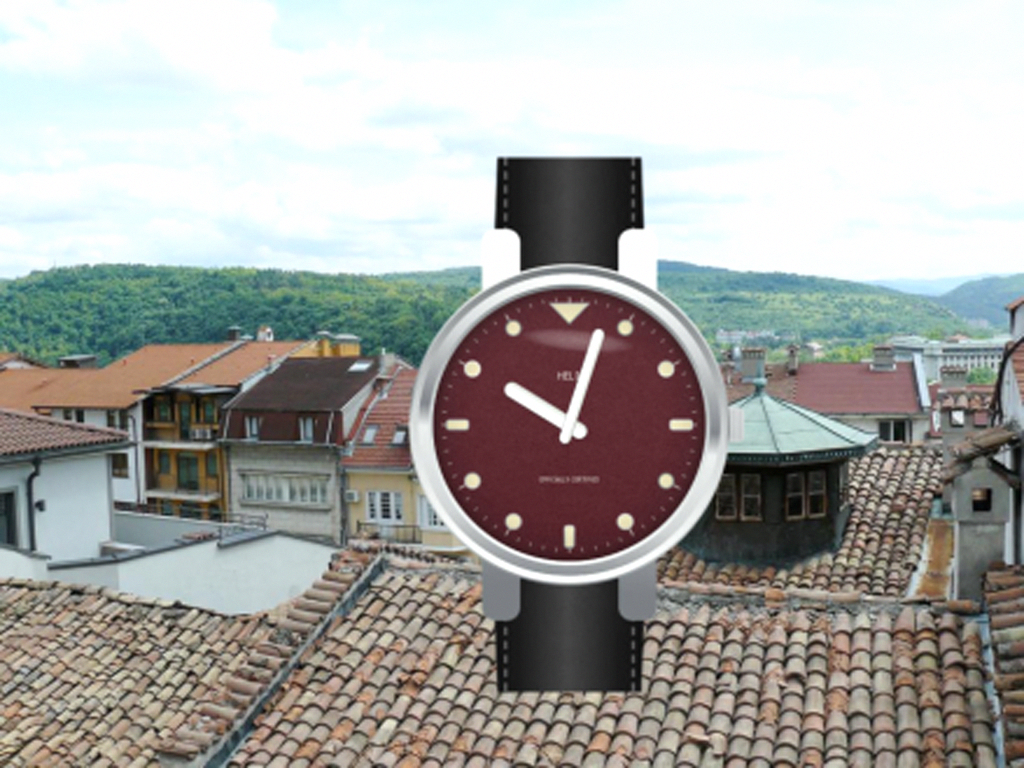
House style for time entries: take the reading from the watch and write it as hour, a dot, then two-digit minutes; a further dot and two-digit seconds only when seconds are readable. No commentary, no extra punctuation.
10.03
